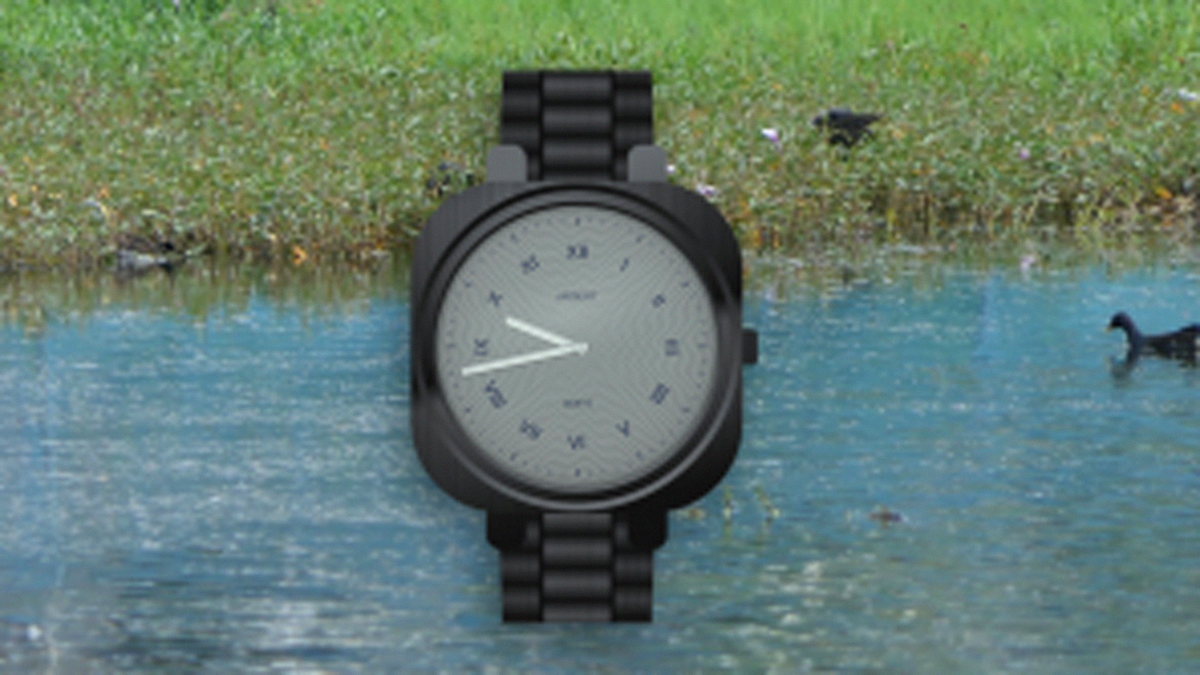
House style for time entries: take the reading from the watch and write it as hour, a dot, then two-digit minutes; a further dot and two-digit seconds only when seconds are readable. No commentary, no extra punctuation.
9.43
